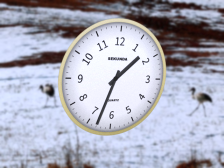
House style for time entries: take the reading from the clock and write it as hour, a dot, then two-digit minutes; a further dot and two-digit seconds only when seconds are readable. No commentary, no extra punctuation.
1.33
